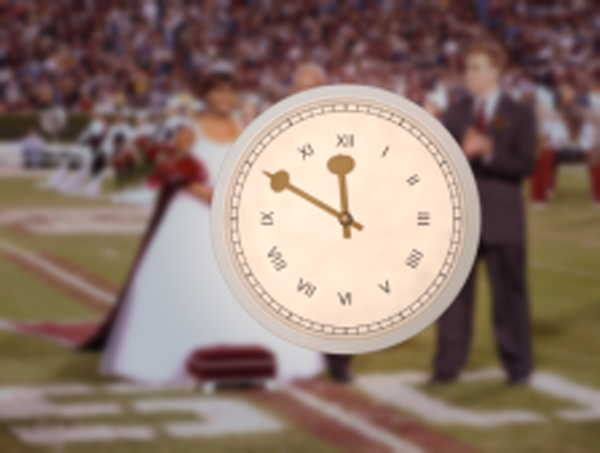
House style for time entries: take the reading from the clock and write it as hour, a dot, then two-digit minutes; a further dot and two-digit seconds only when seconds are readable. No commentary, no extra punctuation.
11.50
